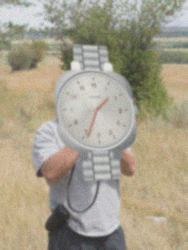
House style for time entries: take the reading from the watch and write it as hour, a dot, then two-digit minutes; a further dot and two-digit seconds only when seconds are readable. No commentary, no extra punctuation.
1.34
